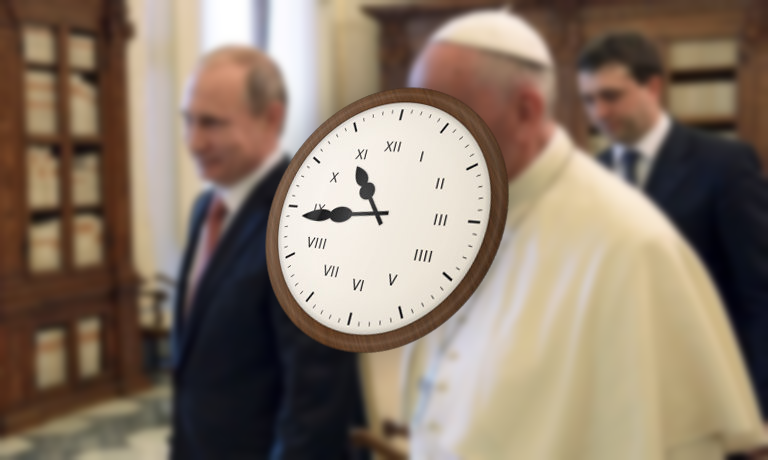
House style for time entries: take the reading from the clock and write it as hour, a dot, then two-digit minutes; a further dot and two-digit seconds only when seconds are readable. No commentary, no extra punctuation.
10.44
